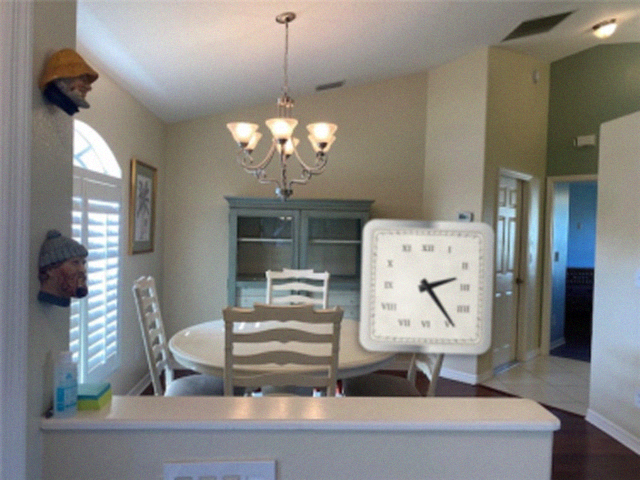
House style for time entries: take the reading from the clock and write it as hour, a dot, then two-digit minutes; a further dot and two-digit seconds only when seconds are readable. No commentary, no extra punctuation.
2.24
